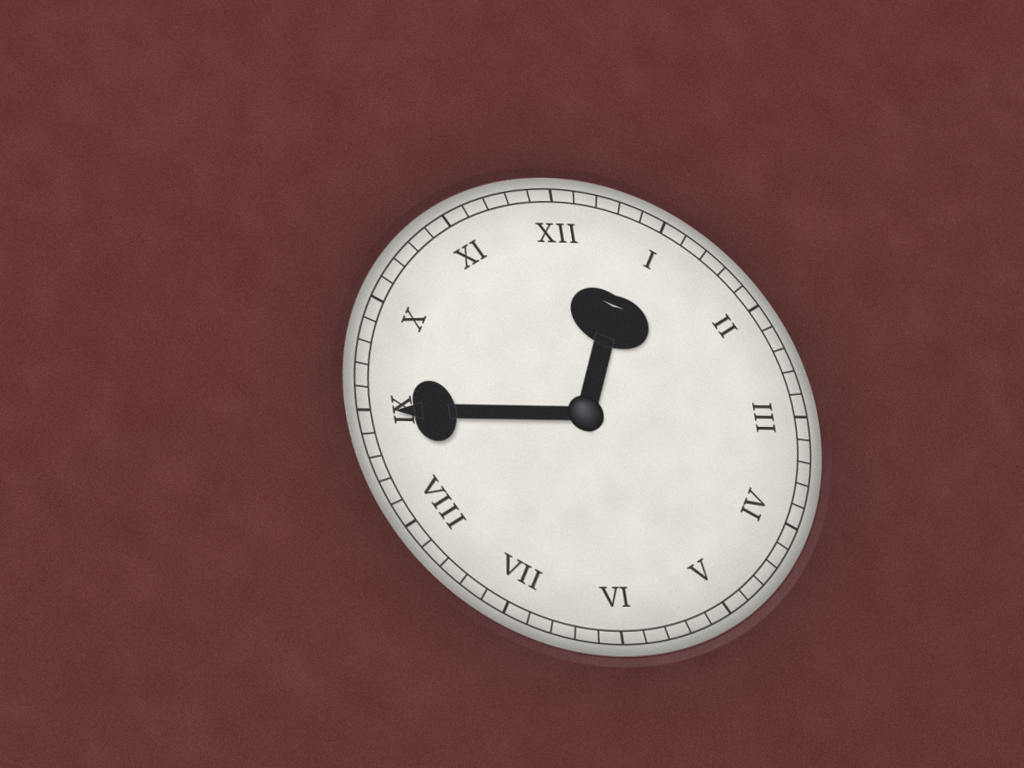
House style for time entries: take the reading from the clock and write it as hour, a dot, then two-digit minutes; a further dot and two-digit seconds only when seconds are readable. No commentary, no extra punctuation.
12.45
